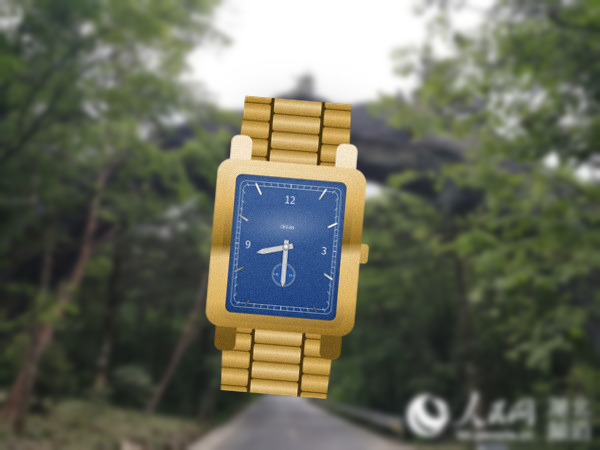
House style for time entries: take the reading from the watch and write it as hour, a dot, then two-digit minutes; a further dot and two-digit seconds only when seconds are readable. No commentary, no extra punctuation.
8.30
